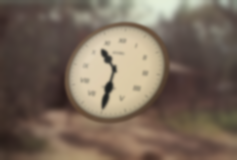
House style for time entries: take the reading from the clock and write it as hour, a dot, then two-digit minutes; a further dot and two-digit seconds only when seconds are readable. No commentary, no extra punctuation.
10.30
